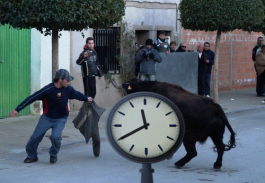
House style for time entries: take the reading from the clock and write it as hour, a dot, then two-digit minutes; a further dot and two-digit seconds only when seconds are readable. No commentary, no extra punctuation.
11.40
